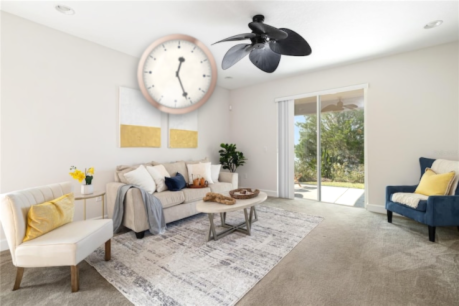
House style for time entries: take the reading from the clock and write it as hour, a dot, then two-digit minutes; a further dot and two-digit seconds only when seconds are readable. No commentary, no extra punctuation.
12.26
